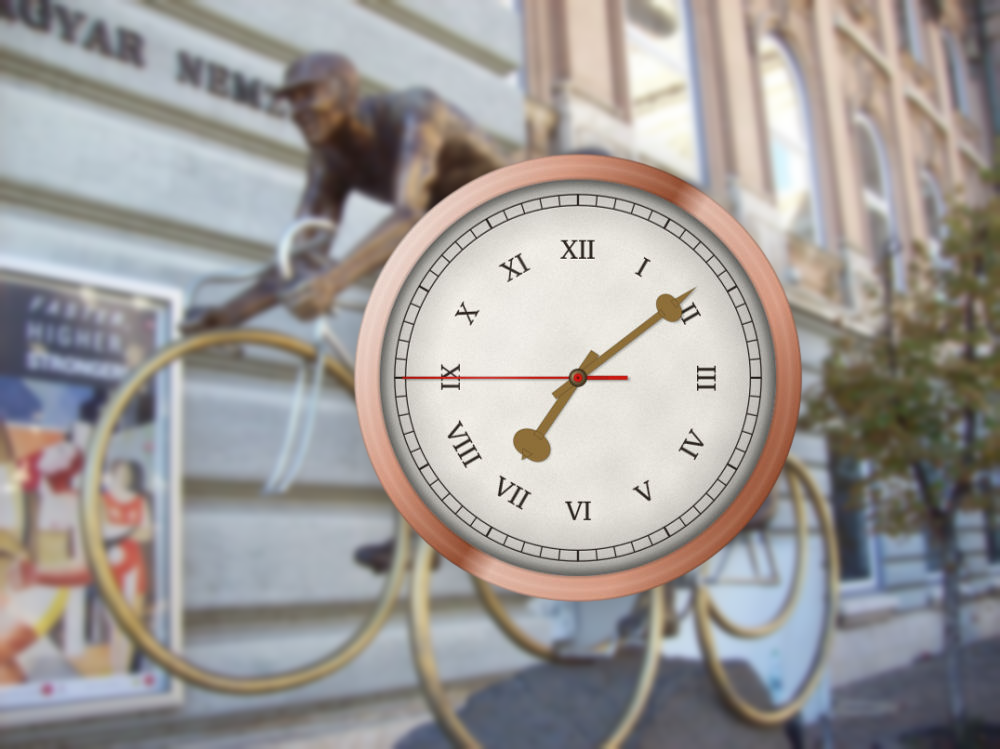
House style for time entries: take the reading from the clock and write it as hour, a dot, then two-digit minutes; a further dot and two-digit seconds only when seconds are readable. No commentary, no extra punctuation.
7.08.45
